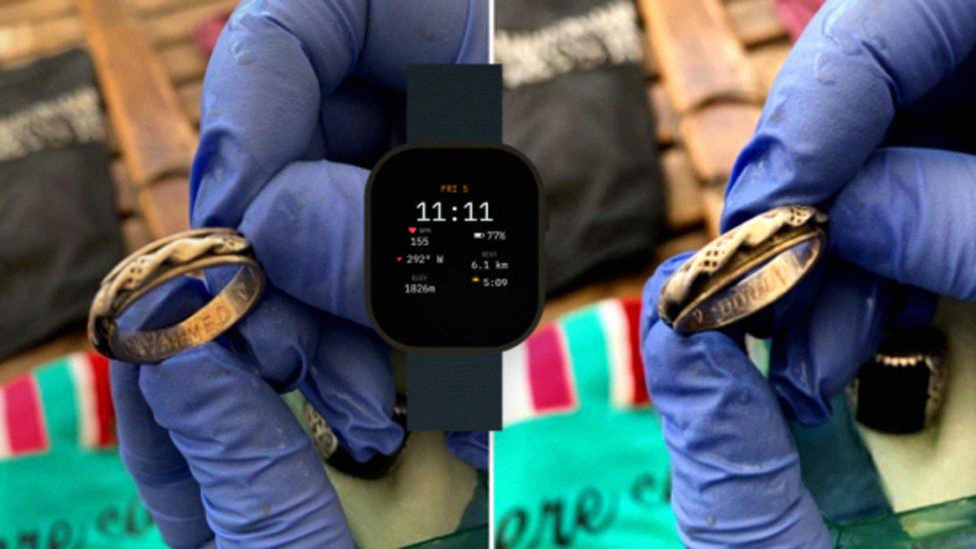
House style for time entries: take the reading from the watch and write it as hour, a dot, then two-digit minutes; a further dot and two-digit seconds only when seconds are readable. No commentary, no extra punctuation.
11.11
